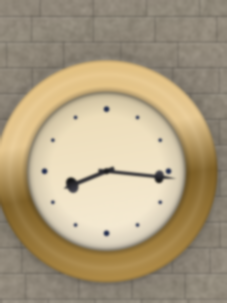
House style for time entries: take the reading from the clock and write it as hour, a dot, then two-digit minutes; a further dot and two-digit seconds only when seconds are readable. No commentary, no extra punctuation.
8.16
